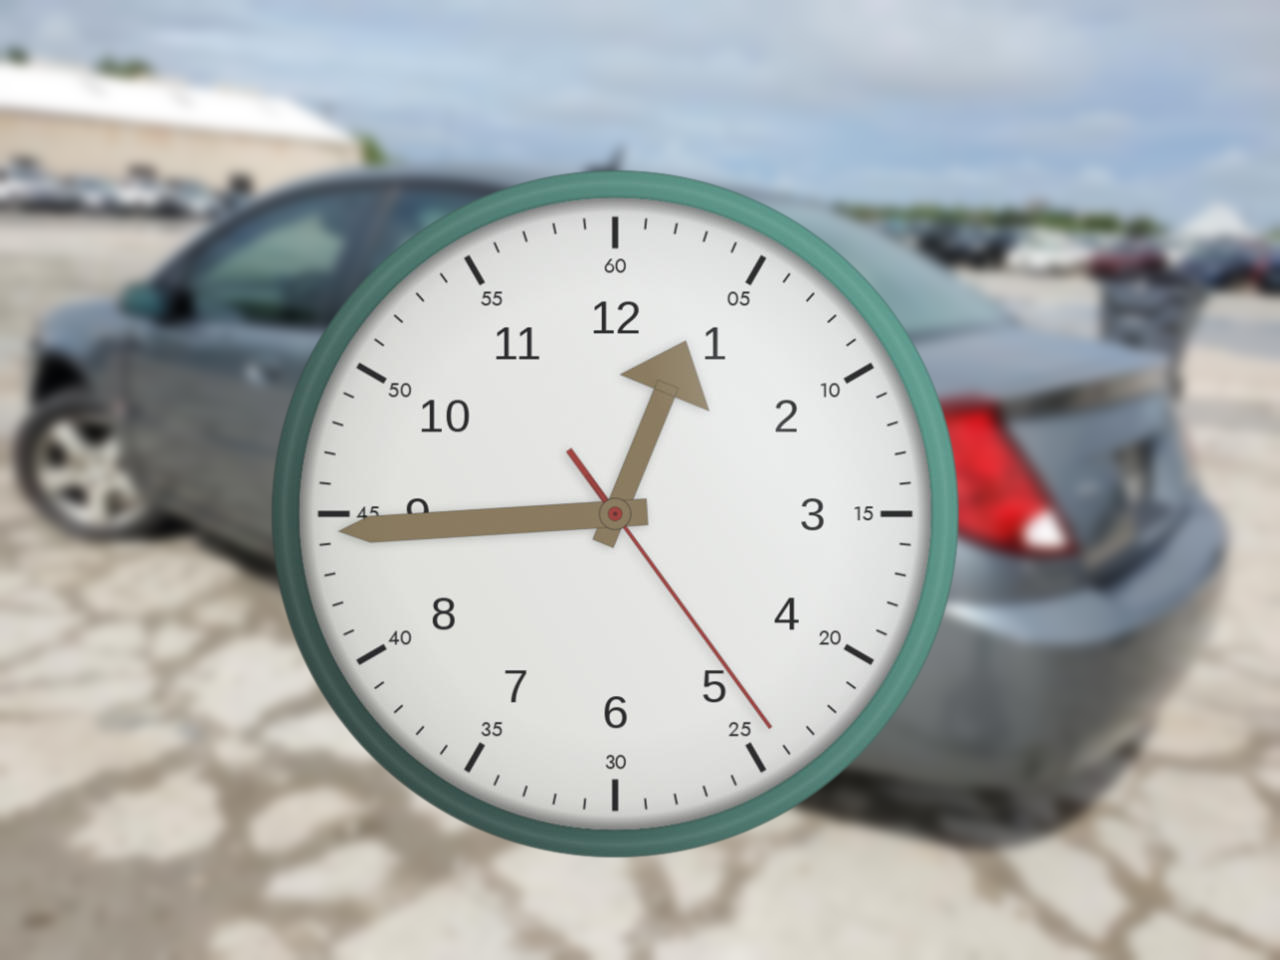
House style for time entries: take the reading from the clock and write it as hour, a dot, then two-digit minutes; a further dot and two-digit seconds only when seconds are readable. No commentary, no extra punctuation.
12.44.24
